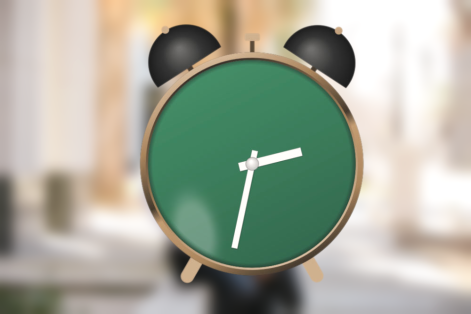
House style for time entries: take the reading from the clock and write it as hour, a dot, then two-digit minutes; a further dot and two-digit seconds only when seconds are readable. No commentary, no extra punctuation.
2.32
